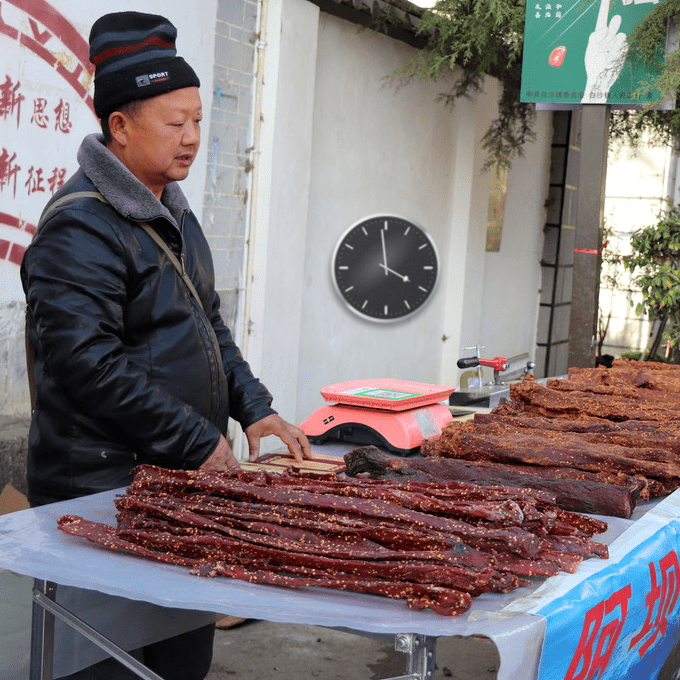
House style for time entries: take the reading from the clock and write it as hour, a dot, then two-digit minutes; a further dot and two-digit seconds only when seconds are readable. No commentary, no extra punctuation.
3.59
